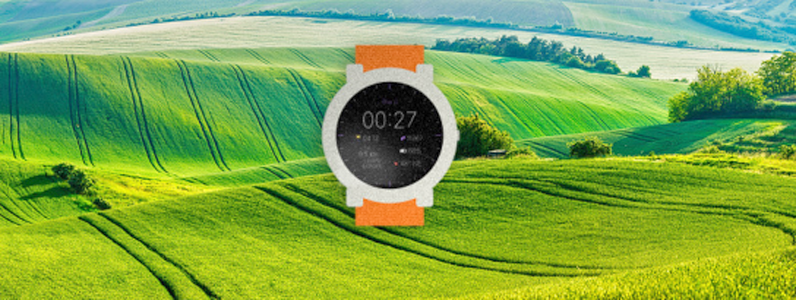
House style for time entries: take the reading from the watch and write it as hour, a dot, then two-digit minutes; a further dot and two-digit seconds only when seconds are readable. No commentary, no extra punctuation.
0.27
